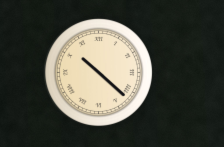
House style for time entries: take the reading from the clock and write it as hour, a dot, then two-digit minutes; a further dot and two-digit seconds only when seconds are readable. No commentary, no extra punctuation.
10.22
